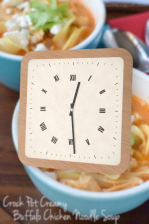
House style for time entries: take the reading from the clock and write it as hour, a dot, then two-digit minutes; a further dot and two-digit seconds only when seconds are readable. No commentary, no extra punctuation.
12.29
